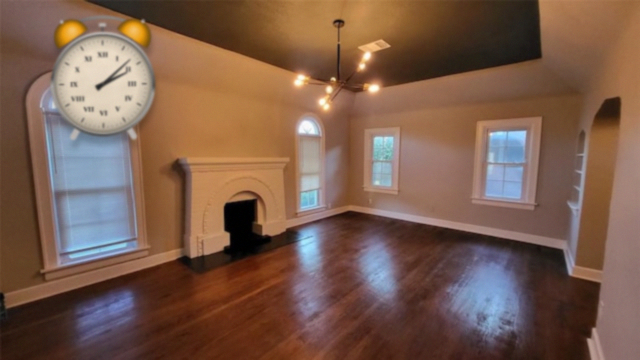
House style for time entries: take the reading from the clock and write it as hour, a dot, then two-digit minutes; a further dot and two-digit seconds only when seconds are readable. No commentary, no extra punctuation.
2.08
